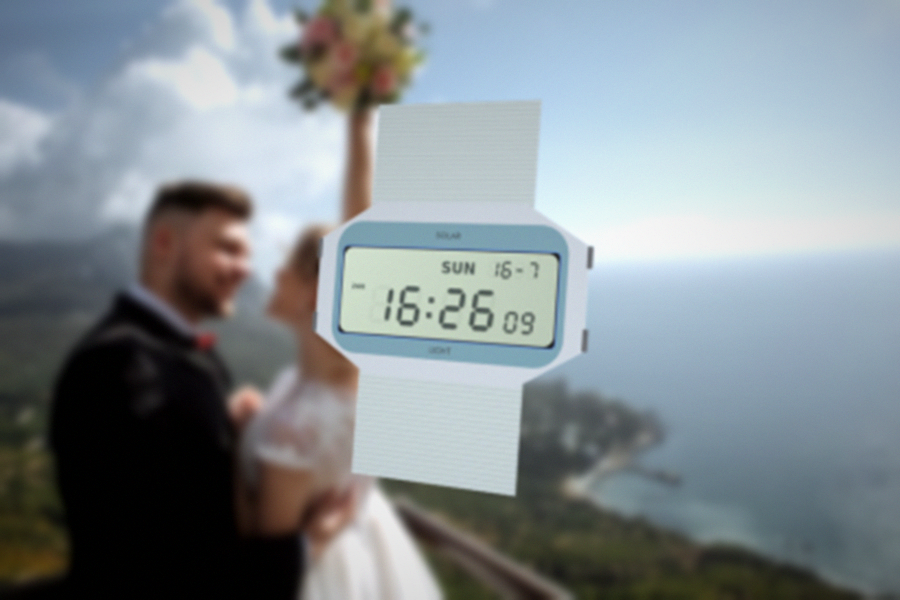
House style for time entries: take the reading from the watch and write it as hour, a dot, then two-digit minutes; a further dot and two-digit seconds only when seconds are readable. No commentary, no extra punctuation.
16.26.09
